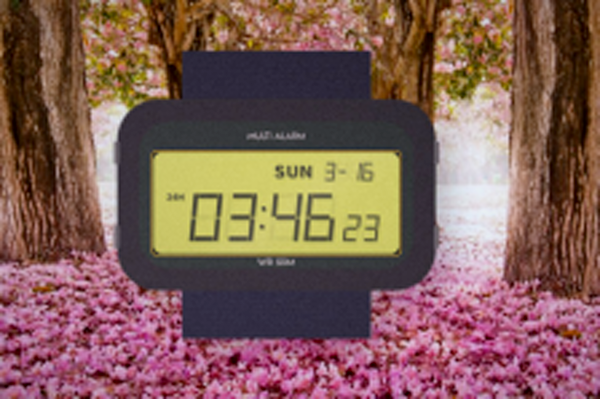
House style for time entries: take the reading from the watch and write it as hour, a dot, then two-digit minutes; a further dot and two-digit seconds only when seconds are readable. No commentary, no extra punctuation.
3.46.23
